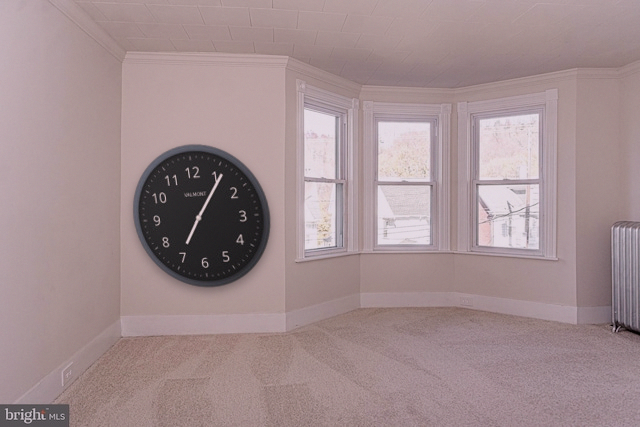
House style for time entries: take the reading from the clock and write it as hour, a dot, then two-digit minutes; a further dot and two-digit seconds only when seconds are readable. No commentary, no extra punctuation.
7.06
